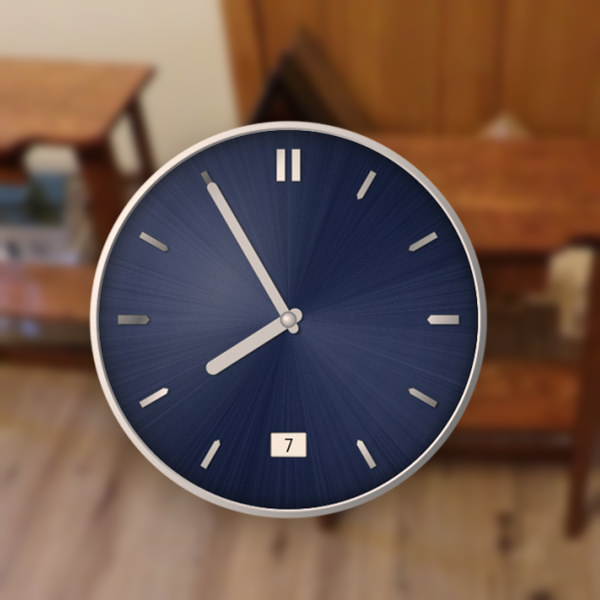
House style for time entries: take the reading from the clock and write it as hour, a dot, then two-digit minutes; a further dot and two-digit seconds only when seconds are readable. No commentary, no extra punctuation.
7.55
